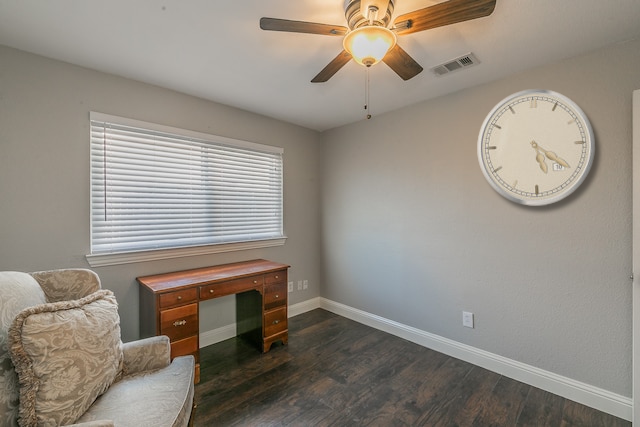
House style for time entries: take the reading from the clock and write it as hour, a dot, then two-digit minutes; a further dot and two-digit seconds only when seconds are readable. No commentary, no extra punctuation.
5.21
